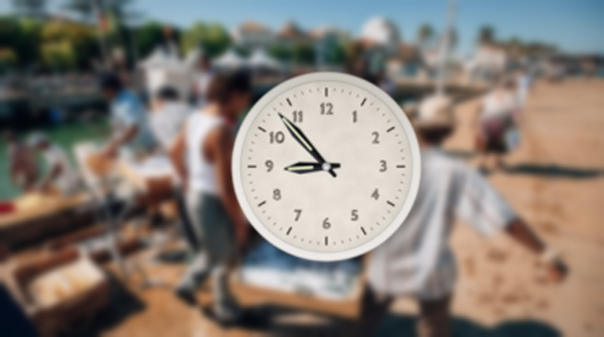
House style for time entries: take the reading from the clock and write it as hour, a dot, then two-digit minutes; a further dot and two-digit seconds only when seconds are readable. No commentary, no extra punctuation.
8.53
